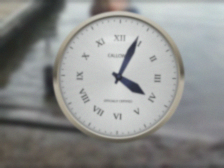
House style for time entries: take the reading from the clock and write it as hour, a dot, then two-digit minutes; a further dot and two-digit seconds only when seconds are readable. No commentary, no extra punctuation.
4.04
